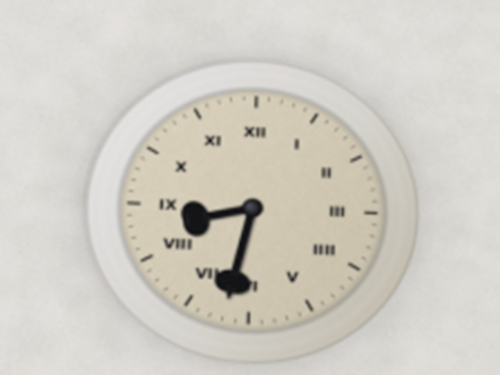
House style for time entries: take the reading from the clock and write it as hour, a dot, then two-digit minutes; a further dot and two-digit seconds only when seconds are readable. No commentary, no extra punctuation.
8.32
